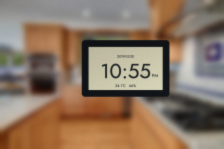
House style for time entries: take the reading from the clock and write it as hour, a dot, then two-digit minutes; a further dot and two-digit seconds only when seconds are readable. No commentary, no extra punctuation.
10.55
